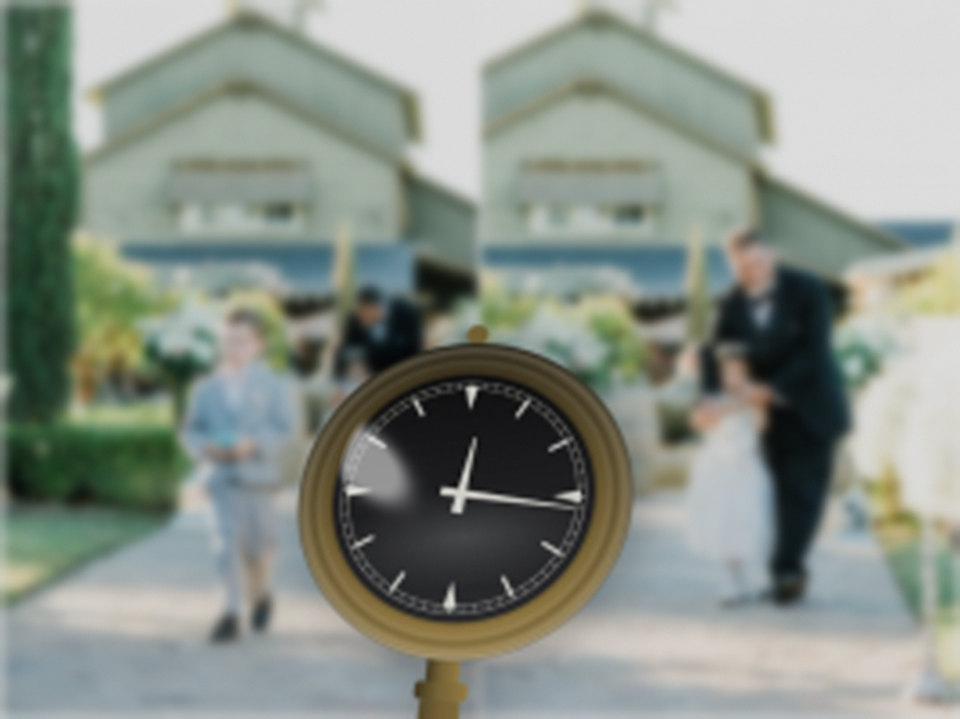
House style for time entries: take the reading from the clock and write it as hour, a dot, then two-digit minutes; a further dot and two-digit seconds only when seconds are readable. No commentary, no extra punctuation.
12.16
